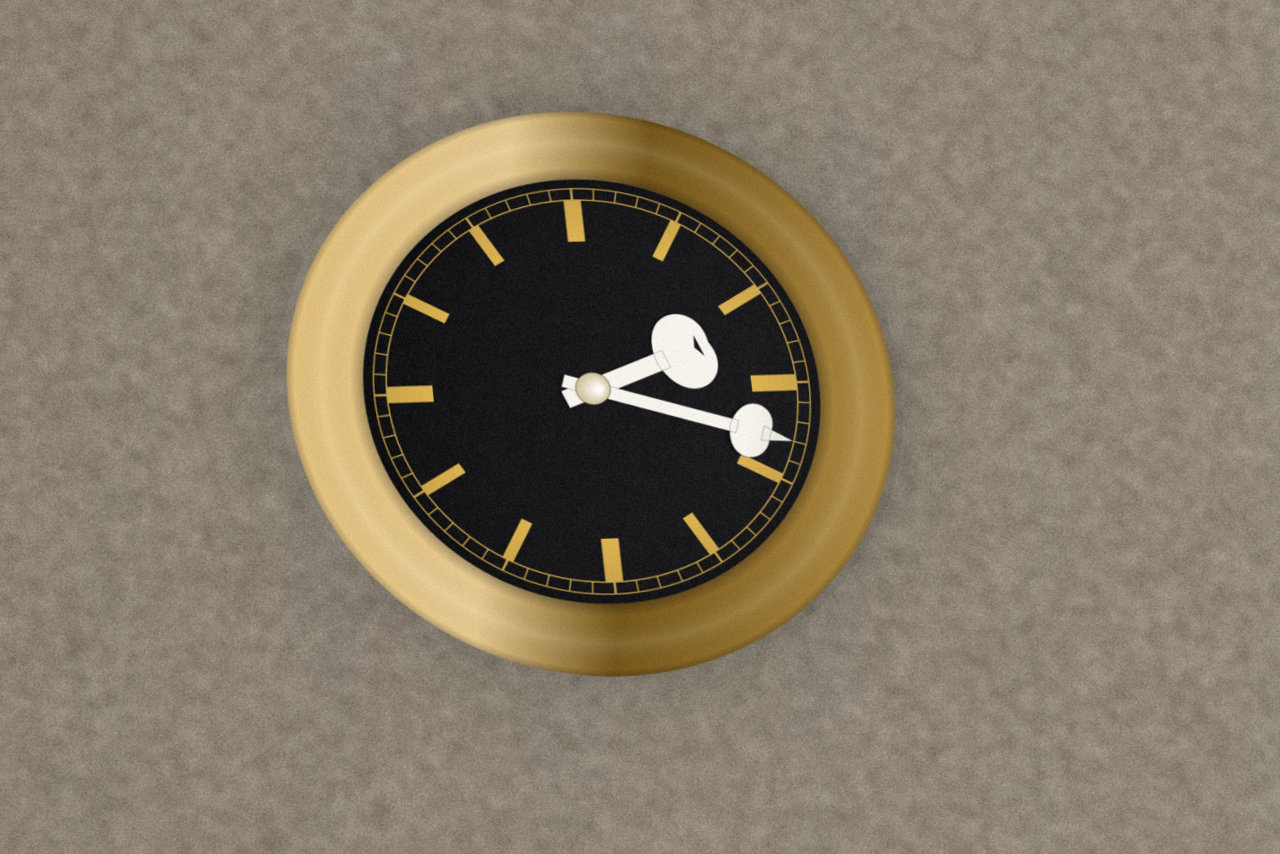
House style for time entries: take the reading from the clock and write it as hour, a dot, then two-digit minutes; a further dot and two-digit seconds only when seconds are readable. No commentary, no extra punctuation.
2.18
